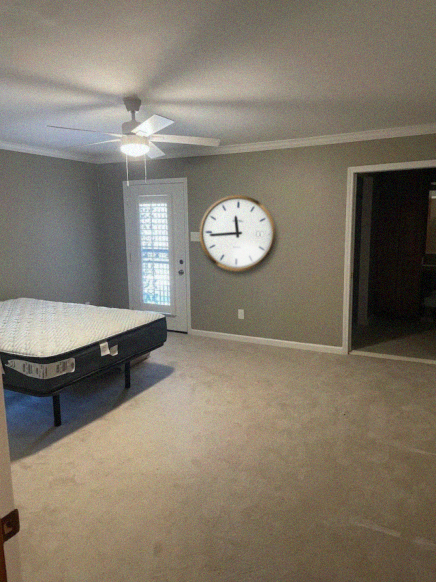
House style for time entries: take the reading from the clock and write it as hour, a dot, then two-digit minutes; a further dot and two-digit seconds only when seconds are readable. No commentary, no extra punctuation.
11.44
